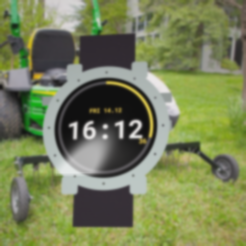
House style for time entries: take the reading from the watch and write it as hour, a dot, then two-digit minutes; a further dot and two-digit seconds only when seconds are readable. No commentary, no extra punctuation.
16.12
